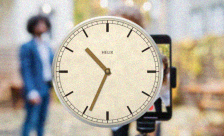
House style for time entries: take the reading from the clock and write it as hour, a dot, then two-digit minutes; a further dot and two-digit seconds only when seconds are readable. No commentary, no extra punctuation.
10.34
